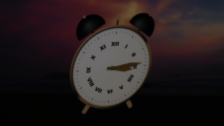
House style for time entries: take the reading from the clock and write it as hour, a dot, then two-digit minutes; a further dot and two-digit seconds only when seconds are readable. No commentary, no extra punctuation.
3.14
